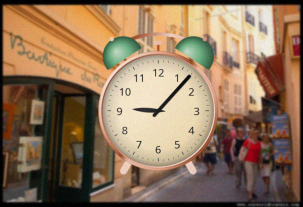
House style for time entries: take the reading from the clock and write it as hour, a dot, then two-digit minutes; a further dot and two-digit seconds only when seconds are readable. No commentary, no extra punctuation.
9.07
